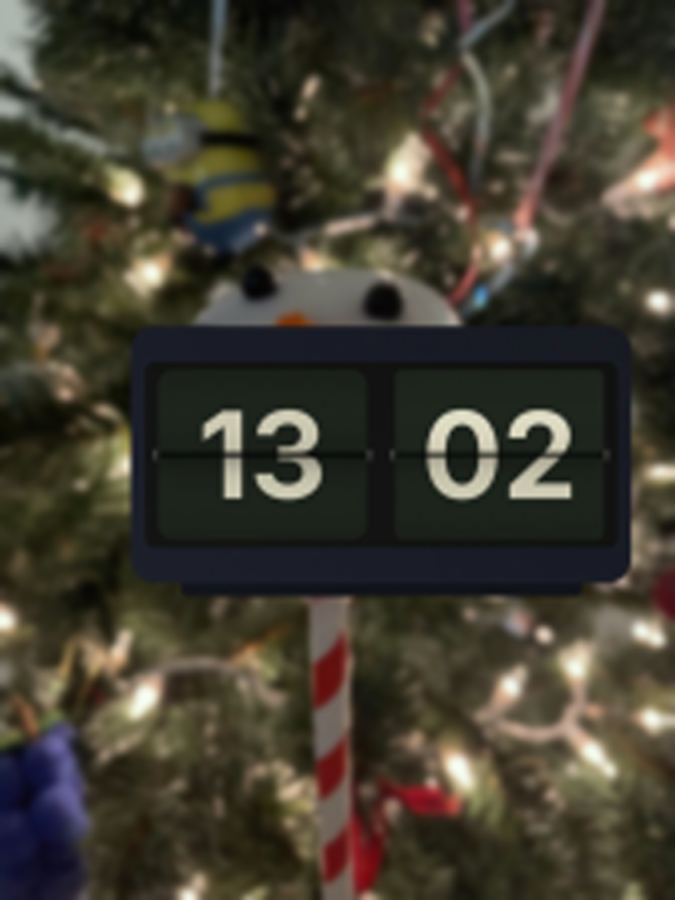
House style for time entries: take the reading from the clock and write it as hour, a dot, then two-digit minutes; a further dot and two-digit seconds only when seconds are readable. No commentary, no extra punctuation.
13.02
